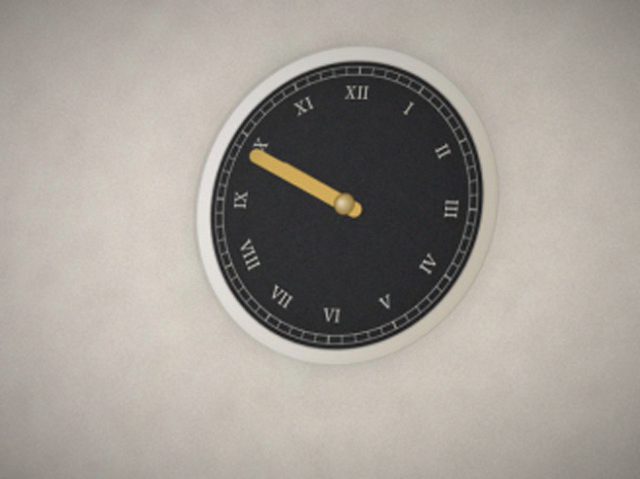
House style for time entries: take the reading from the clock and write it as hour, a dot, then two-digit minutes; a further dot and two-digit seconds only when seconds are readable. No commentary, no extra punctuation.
9.49
